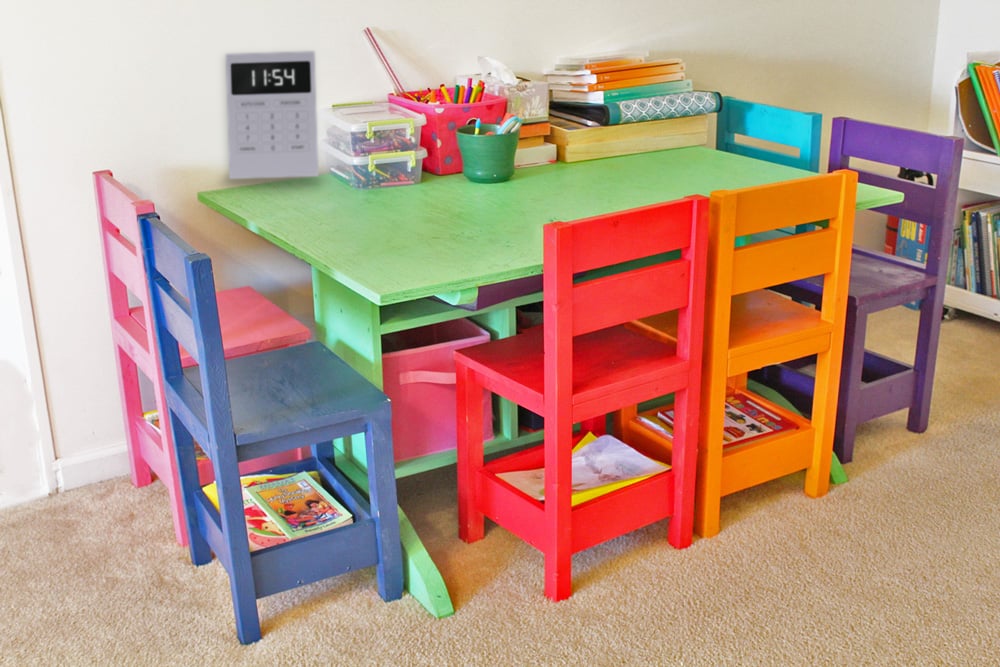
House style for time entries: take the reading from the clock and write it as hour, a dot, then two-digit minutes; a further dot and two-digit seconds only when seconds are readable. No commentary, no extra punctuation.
11.54
